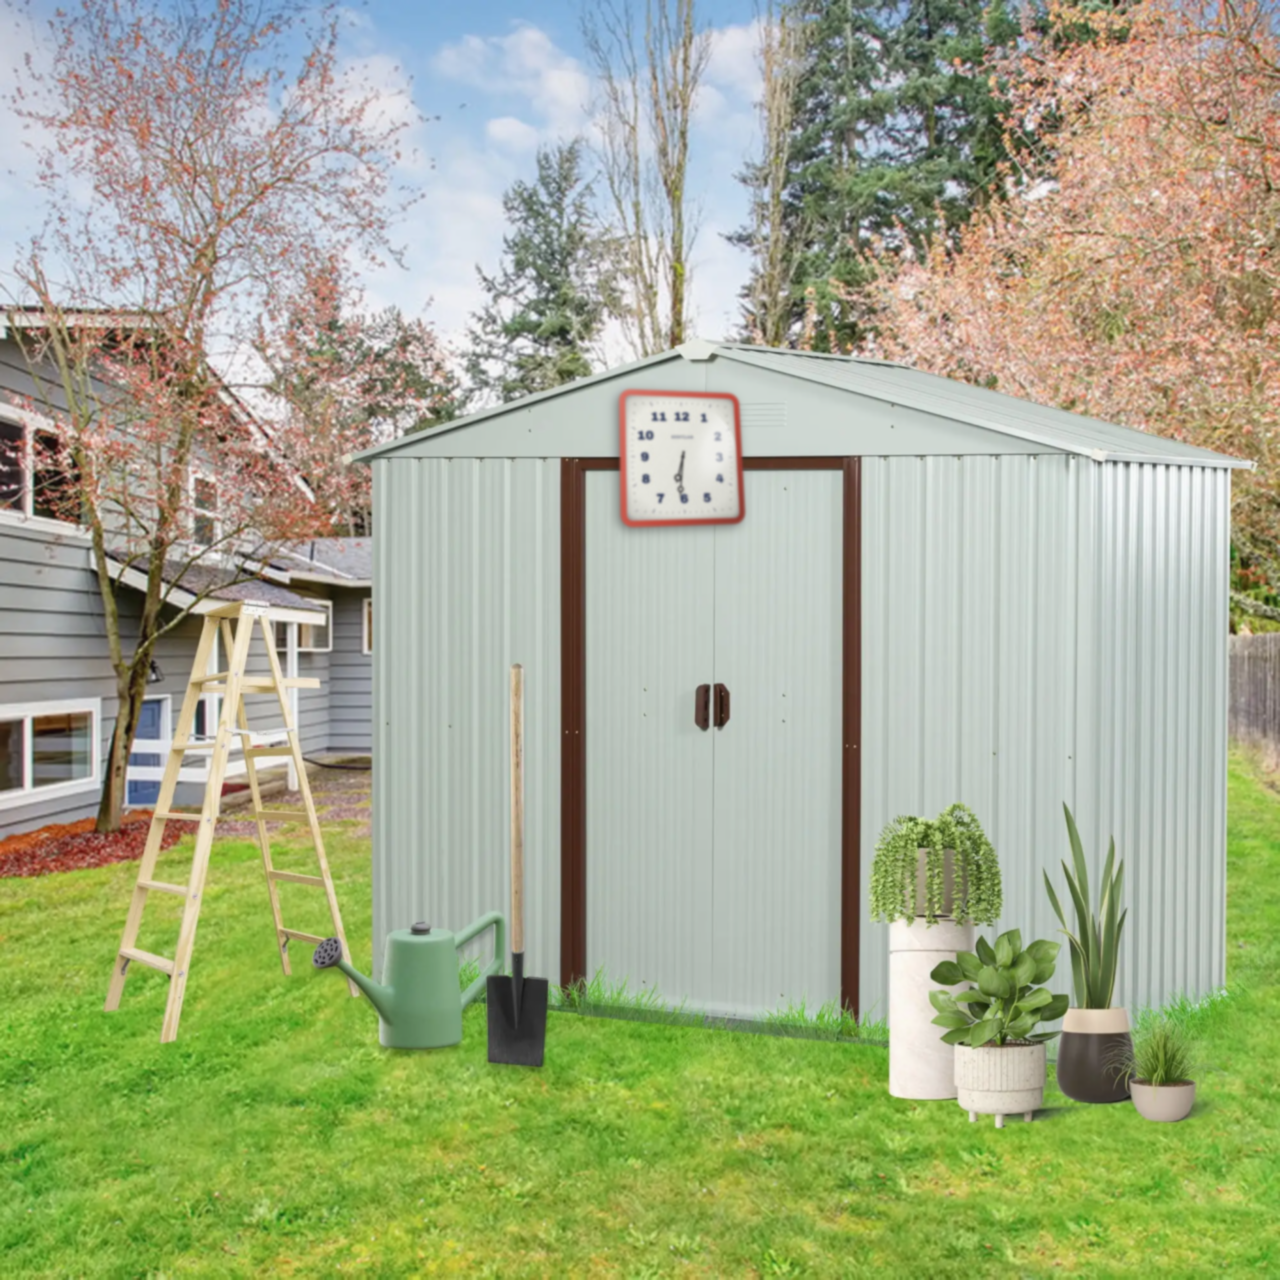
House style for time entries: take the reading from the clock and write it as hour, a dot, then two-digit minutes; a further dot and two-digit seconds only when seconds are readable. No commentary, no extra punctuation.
6.31
